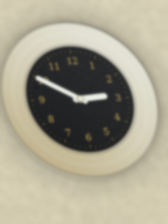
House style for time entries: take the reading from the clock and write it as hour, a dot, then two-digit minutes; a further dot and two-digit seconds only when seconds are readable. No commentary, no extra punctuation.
2.50
